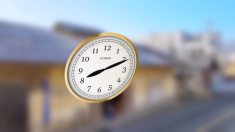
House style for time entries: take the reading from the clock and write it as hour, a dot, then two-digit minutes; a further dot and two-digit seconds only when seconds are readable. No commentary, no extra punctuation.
8.11
